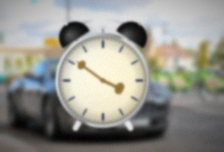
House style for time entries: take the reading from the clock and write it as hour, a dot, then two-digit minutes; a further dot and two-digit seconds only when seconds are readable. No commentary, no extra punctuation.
3.51
